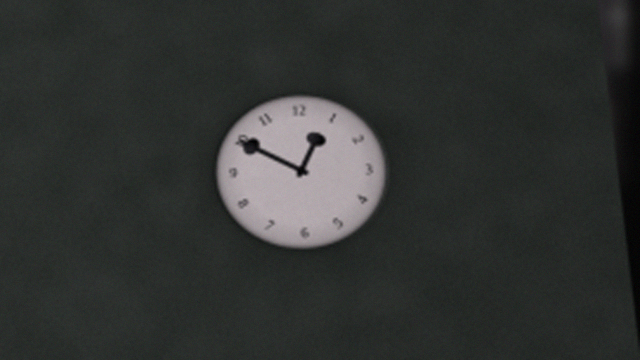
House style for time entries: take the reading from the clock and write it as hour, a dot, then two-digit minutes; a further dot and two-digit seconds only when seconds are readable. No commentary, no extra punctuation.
12.50
